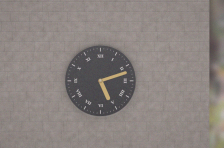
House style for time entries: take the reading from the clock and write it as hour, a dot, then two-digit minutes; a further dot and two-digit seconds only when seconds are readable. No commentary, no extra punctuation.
5.12
